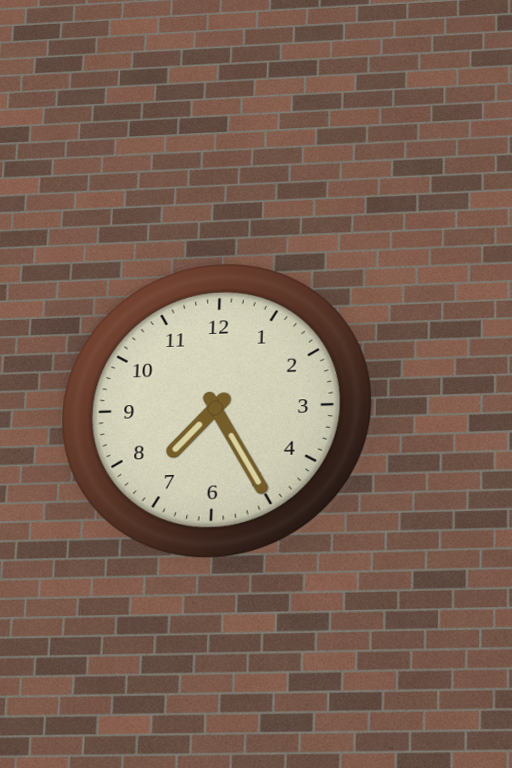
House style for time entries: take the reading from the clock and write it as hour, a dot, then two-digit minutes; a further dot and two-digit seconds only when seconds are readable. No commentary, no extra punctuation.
7.25
